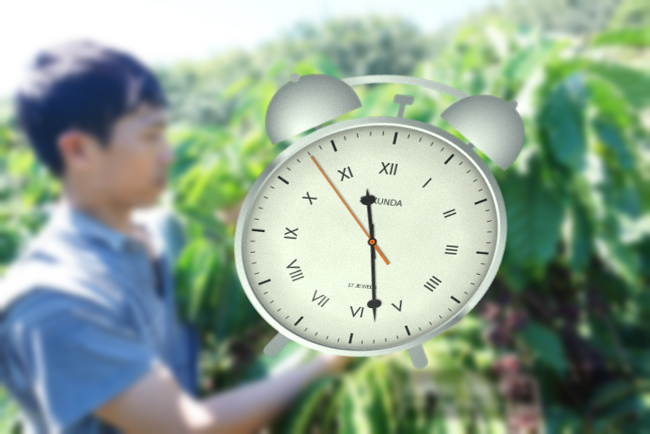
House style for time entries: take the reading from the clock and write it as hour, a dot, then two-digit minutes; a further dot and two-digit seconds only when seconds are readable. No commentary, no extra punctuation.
11.27.53
